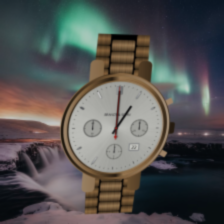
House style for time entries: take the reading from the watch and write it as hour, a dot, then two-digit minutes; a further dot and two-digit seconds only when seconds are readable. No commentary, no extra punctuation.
1.00
